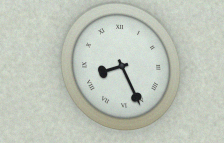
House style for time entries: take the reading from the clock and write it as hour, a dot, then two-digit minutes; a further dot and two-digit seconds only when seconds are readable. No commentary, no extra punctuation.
8.26
